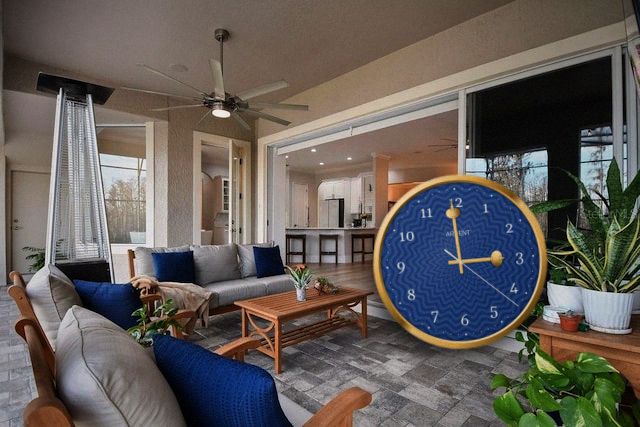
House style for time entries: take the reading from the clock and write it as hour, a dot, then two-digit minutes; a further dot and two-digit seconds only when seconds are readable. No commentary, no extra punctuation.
2.59.22
